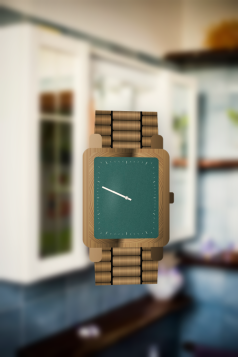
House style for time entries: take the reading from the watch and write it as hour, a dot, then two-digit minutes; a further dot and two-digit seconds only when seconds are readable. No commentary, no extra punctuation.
9.49
